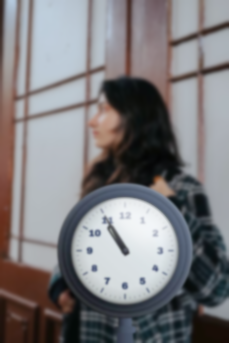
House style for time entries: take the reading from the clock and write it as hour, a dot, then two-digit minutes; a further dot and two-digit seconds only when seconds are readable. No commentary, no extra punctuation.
10.55
